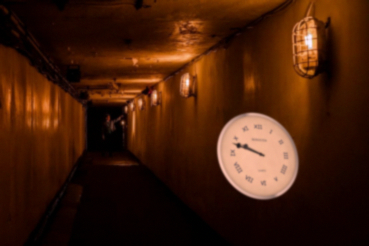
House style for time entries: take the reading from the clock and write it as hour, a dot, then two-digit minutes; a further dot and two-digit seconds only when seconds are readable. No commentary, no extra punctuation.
9.48
